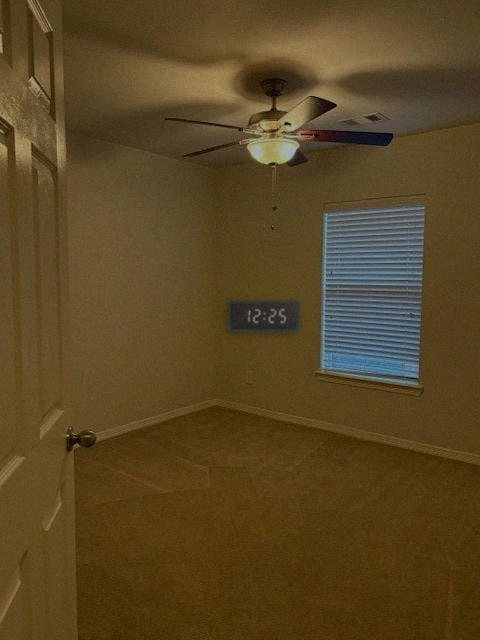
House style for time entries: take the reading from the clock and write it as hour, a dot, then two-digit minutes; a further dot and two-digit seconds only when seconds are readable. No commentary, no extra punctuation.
12.25
